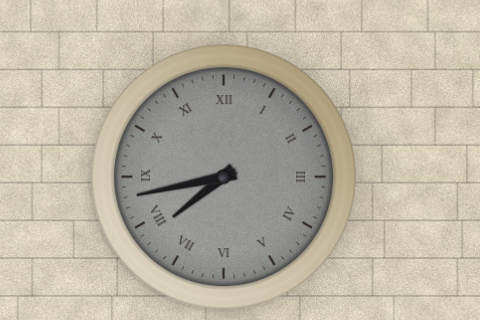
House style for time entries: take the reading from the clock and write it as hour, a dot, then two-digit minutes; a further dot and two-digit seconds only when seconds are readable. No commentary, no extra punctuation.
7.43
